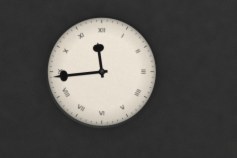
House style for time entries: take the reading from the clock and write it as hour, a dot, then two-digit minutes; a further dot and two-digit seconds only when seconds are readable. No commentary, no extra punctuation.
11.44
